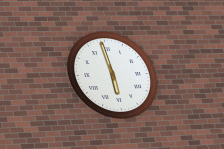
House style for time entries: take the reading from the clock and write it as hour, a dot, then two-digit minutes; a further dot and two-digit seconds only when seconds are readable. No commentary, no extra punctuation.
5.59
